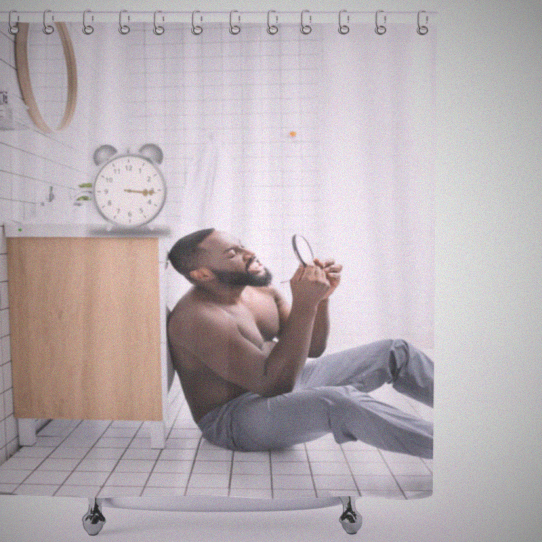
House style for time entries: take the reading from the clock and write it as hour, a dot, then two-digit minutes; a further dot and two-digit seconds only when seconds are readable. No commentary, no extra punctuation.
3.16
